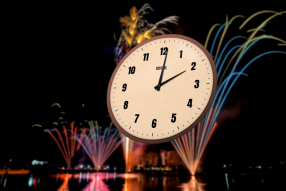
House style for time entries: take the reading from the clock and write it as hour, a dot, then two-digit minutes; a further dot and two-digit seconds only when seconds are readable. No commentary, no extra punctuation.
2.01
